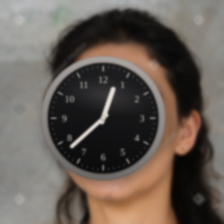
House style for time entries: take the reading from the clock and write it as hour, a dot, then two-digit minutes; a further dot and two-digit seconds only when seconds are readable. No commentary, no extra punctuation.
12.38
